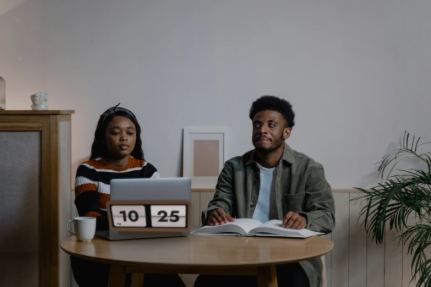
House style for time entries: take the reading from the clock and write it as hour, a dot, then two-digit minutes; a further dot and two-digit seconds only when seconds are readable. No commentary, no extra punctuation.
10.25
